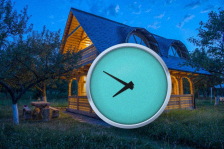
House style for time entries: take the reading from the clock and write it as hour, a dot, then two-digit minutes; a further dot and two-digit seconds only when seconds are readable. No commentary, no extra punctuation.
7.50
